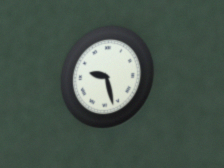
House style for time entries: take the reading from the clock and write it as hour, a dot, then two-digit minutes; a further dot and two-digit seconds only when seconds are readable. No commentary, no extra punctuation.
9.27
